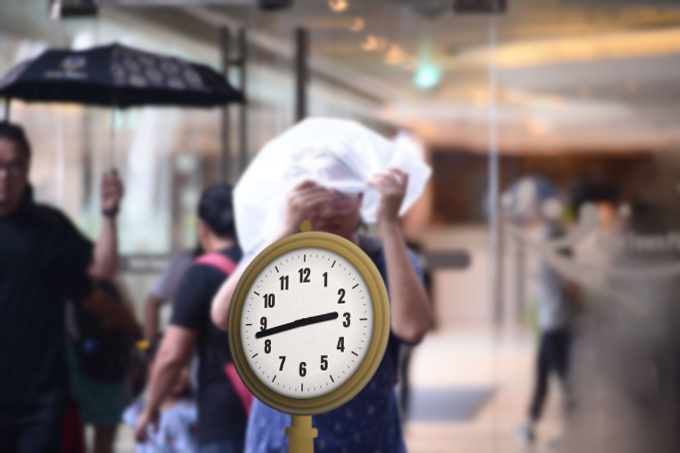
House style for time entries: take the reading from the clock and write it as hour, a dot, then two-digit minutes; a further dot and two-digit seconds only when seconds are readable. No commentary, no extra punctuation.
2.43
